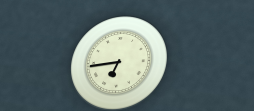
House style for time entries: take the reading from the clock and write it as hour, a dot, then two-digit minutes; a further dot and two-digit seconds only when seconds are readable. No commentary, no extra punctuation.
6.44
